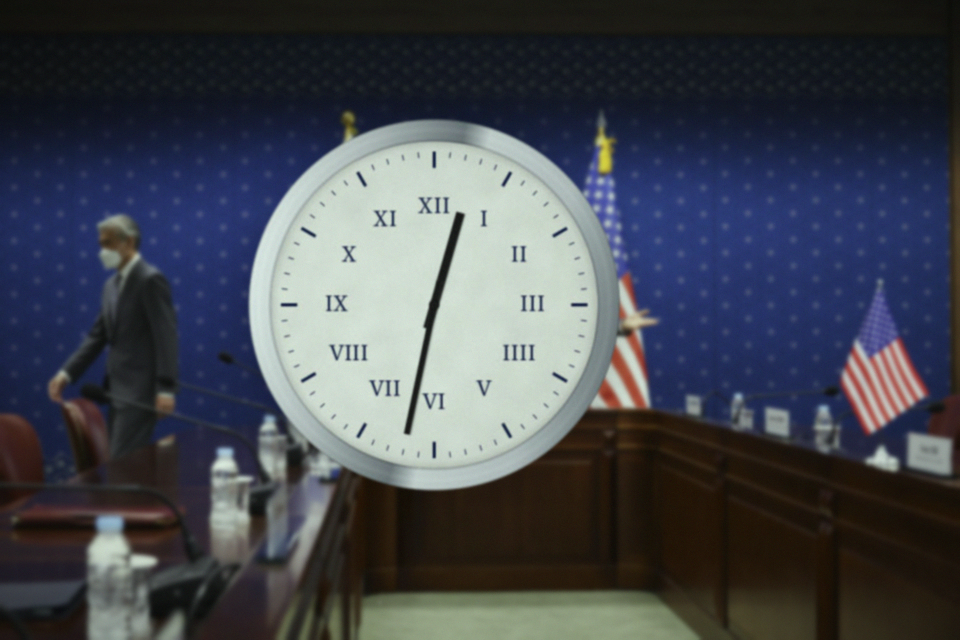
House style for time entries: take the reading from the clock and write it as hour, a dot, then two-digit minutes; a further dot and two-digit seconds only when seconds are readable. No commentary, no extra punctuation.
12.32
